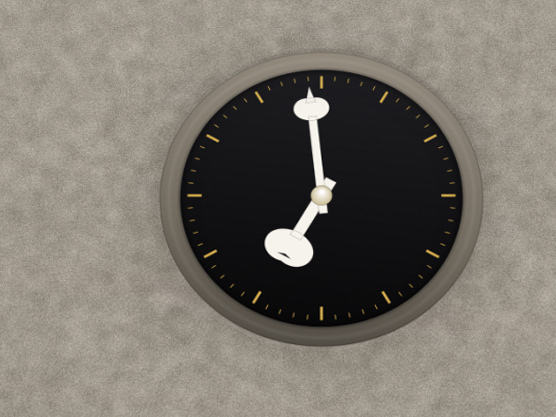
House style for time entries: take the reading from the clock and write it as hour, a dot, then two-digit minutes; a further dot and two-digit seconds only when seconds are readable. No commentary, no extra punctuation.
6.59
